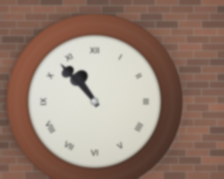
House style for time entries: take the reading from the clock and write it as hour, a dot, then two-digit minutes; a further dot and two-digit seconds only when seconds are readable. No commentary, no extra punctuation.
10.53
